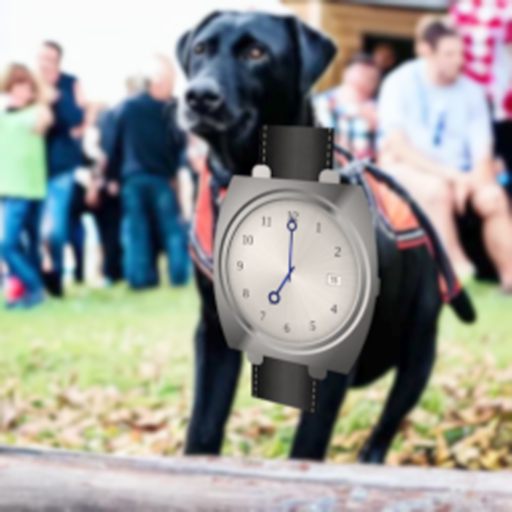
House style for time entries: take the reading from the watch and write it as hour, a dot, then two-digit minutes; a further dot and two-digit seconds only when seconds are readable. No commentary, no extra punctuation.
7.00
